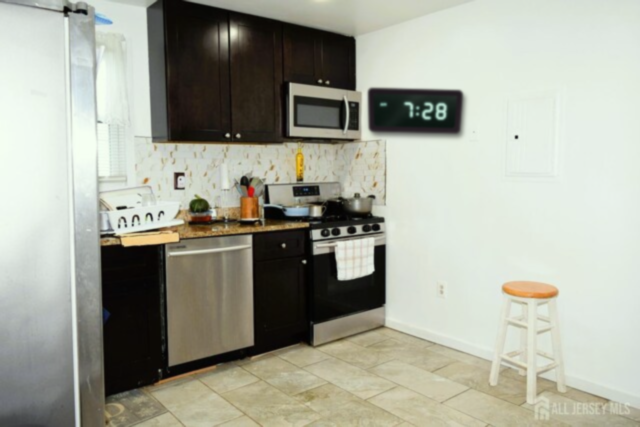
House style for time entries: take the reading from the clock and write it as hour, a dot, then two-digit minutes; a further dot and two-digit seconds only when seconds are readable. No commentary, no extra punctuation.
7.28
